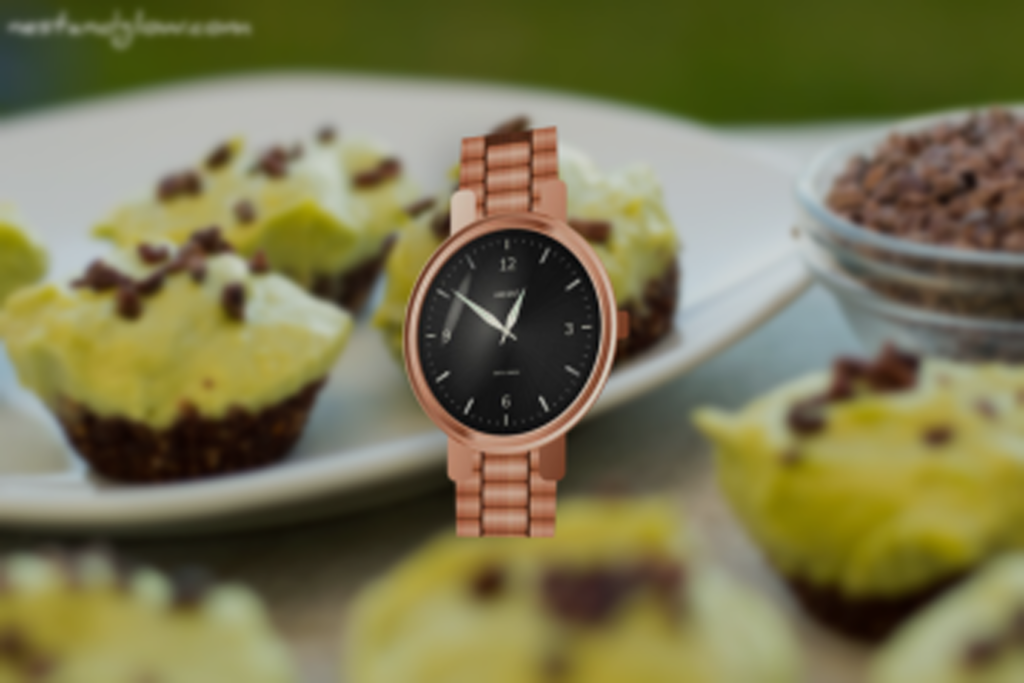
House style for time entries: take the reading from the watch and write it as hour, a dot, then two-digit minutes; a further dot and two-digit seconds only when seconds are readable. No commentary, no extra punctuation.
12.51
